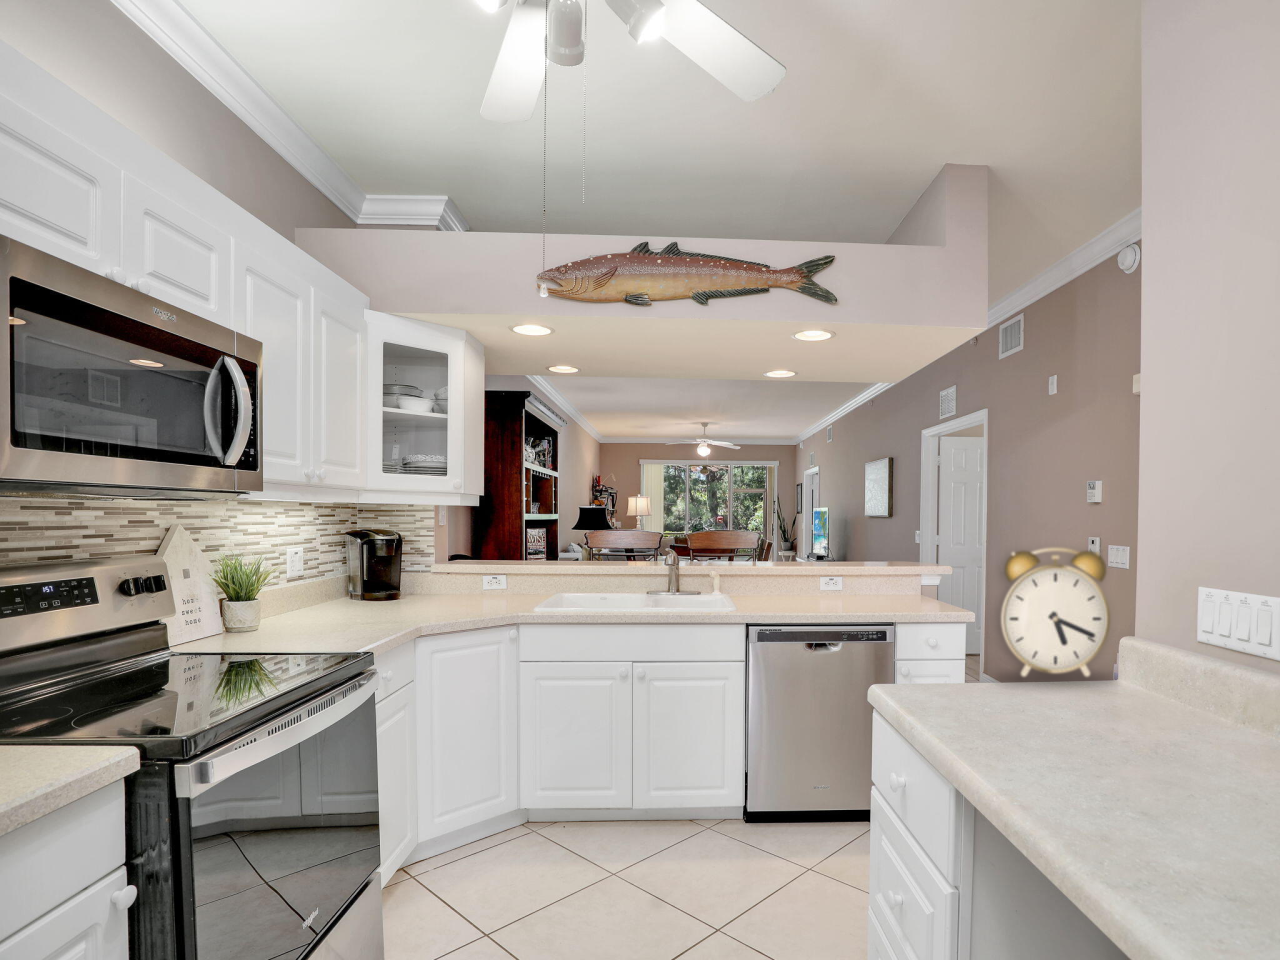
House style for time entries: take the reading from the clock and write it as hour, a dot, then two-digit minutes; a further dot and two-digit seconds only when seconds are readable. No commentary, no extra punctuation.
5.19
